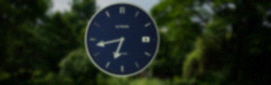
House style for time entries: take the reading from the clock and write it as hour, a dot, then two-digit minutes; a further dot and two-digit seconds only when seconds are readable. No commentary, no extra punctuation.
6.43
